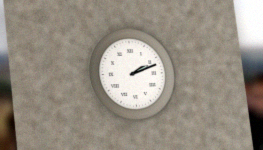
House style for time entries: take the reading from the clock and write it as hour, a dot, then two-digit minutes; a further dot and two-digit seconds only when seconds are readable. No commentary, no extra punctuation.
2.12
